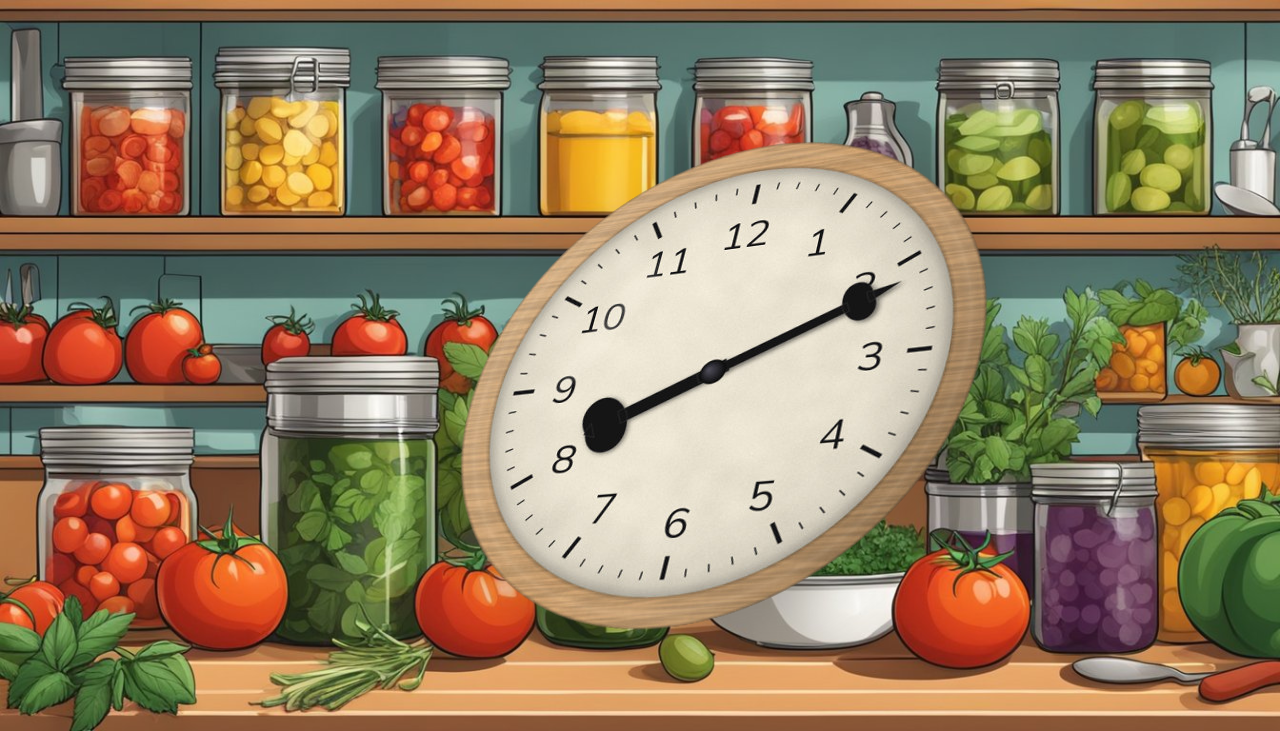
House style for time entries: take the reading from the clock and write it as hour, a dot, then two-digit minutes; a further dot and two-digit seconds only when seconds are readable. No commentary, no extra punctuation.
8.11
